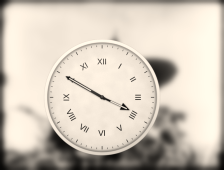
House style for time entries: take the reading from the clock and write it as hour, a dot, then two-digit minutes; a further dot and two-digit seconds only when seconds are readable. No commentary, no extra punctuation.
3.50
